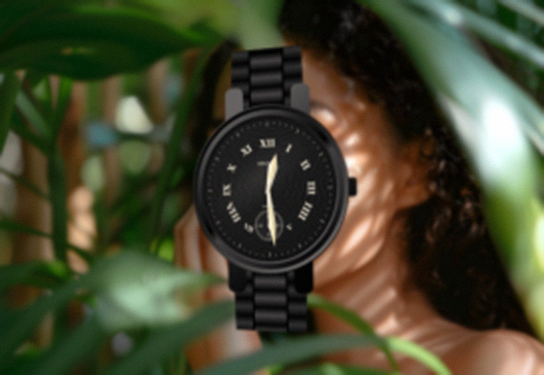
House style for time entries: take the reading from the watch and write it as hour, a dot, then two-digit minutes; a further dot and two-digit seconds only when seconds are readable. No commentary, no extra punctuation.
12.29
